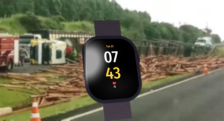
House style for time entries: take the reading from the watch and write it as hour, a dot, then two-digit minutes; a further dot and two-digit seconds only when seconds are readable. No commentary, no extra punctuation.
7.43
